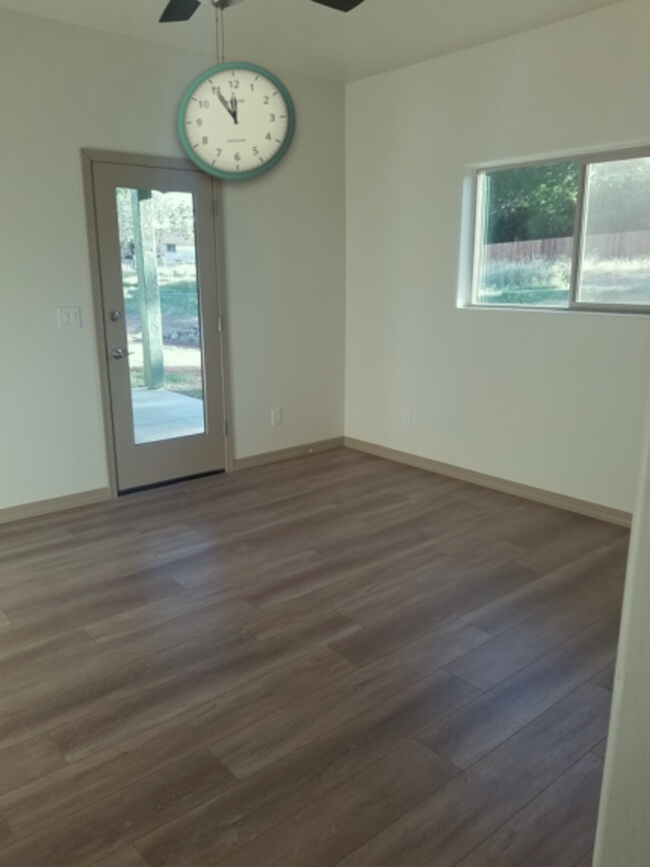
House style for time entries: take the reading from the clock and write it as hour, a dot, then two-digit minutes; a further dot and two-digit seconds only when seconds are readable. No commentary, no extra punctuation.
11.55
